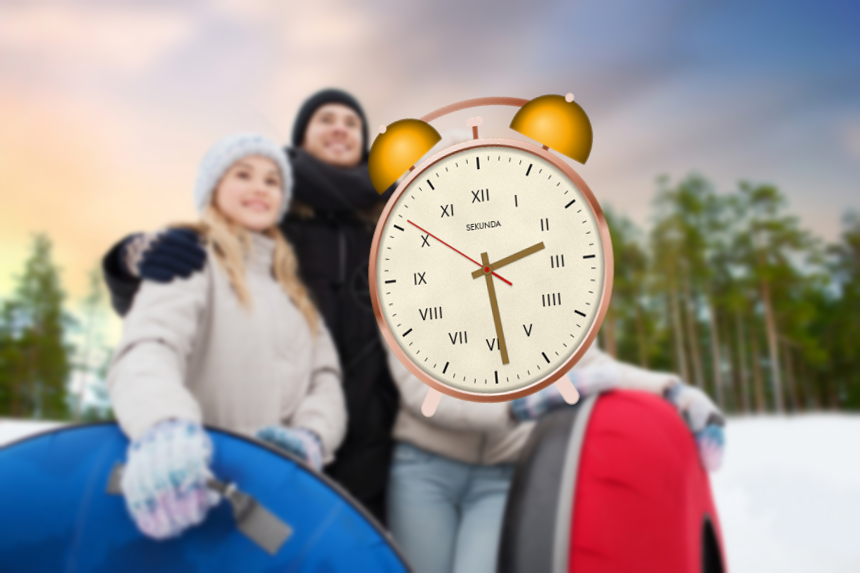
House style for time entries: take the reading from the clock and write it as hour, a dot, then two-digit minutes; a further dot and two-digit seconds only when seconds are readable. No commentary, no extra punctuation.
2.28.51
